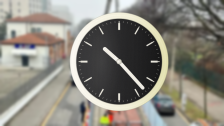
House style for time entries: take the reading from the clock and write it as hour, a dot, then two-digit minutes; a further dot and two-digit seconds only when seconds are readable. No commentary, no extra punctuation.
10.23
